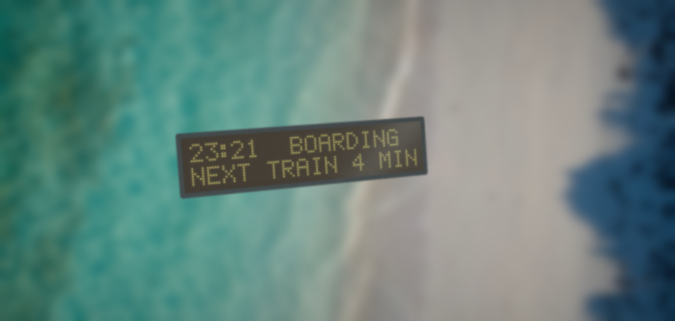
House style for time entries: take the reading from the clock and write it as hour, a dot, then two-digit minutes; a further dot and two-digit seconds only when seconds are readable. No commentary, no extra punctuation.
23.21
